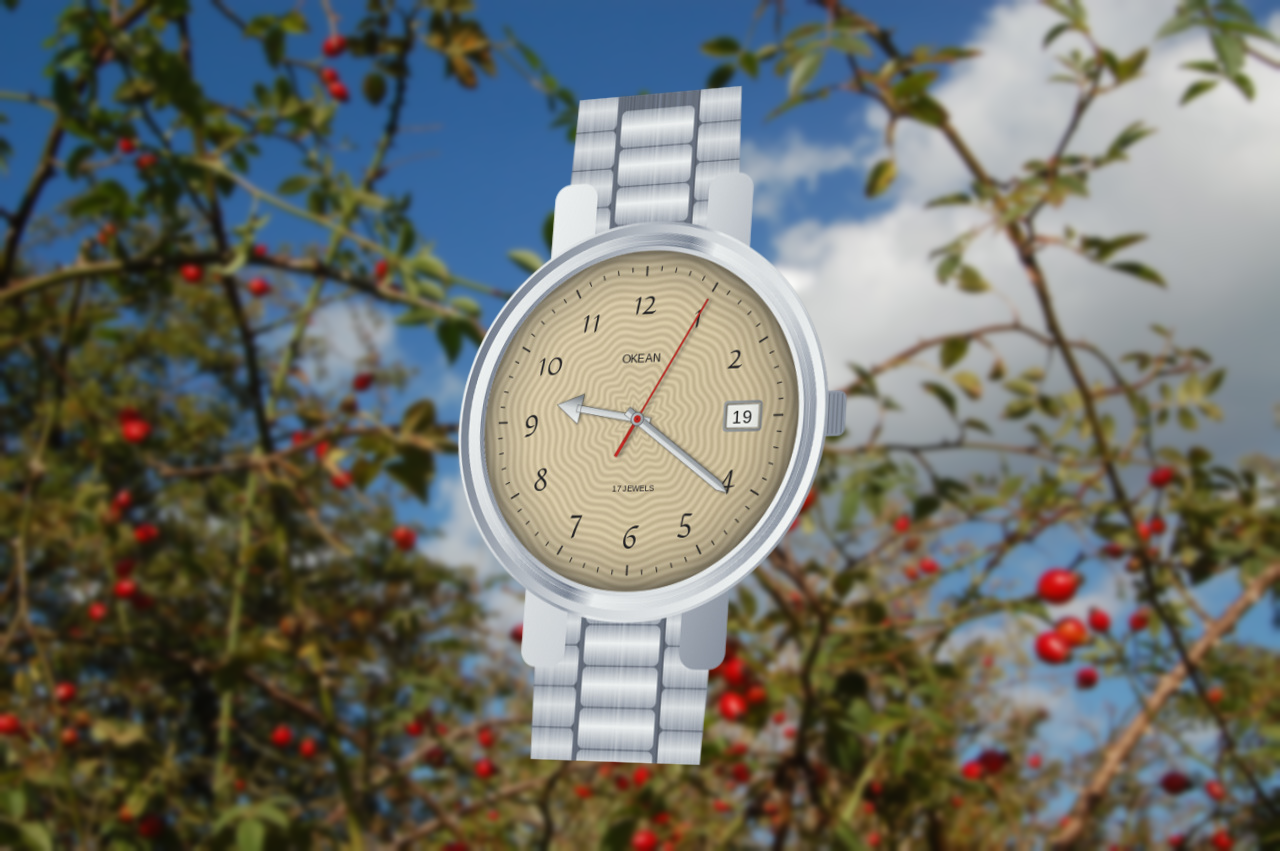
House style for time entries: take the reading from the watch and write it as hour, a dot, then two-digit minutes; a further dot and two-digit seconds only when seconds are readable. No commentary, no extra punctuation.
9.21.05
